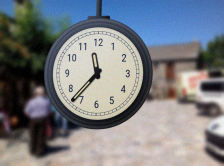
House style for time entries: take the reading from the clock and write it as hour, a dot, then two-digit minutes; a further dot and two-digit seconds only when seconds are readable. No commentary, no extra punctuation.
11.37
